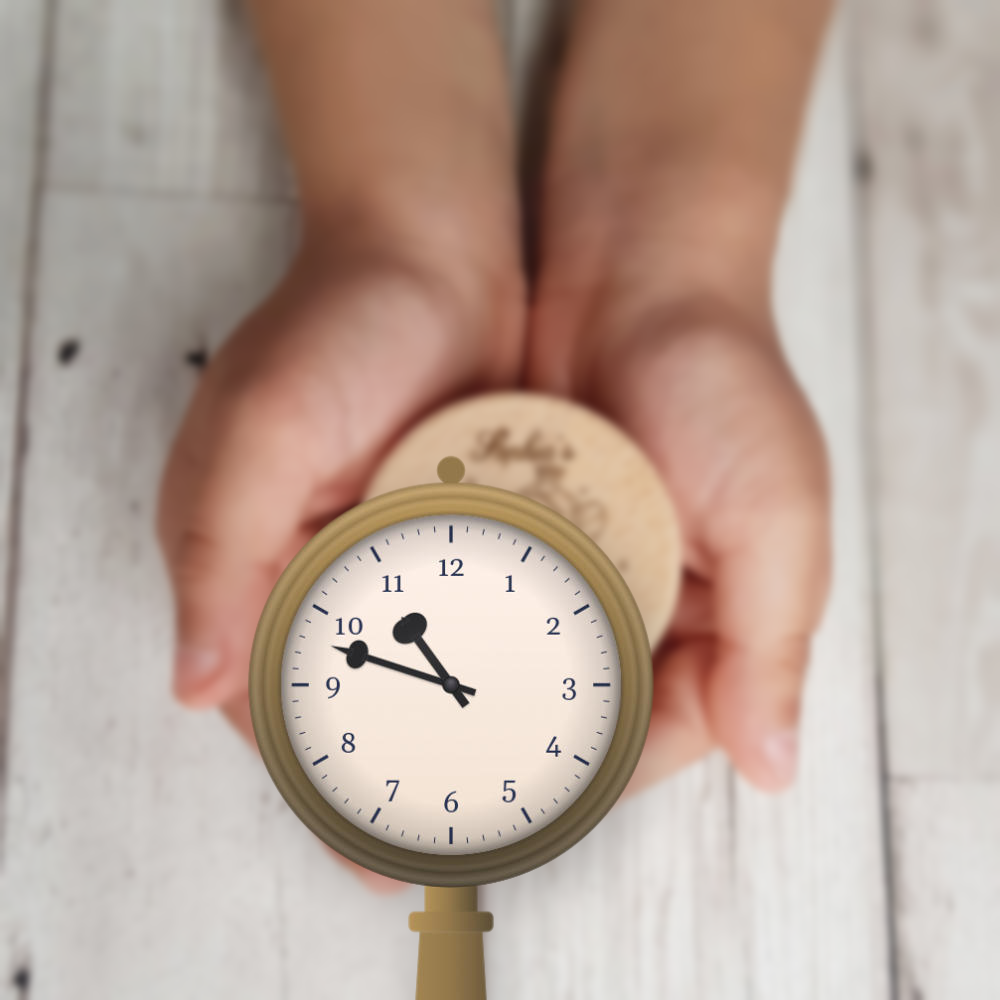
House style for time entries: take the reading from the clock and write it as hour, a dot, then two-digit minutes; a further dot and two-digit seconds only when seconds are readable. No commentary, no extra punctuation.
10.48
